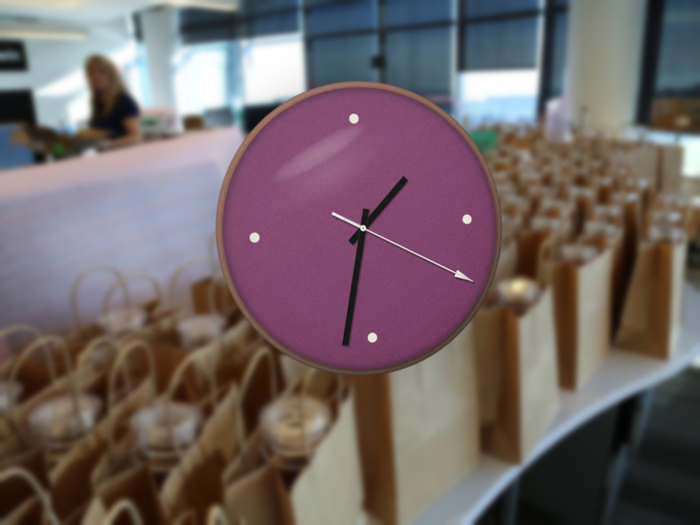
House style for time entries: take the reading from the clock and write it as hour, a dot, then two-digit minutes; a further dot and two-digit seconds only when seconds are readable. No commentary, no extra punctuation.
1.32.20
